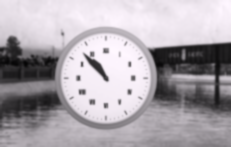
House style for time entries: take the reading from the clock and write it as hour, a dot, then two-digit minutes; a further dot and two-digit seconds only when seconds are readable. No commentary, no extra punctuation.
10.53
